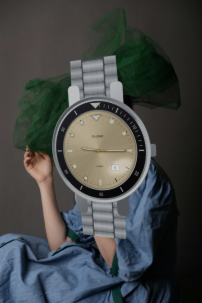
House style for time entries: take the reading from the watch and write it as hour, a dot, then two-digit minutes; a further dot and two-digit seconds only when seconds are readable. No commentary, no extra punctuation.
9.15
